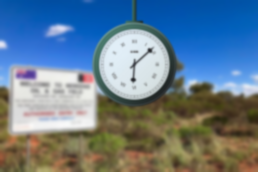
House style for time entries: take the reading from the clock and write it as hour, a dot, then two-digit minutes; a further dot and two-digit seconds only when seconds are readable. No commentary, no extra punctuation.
6.08
